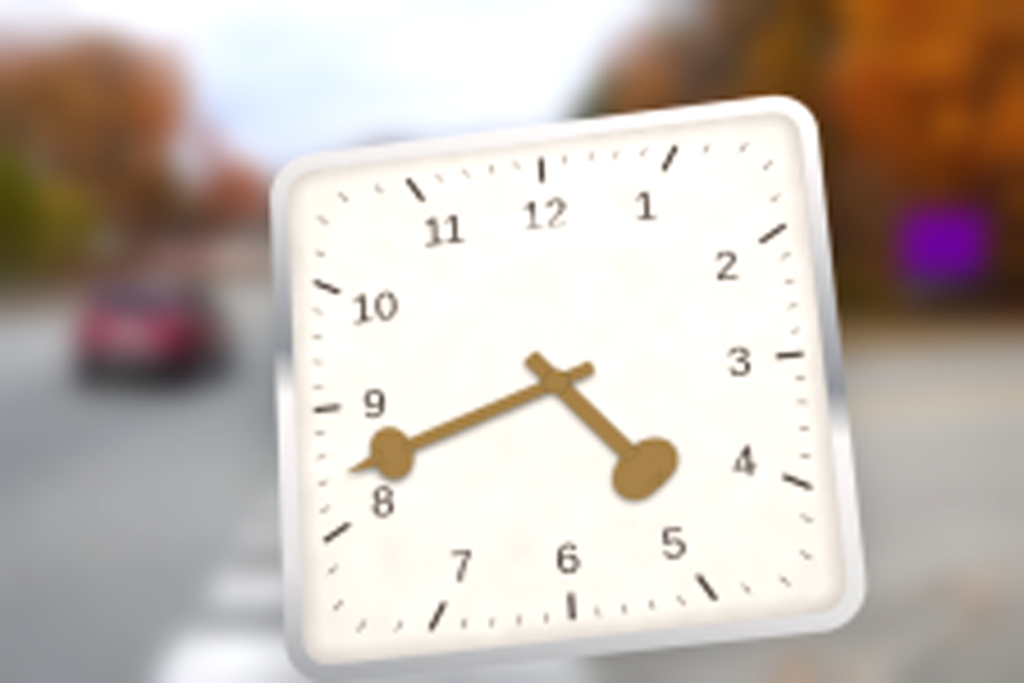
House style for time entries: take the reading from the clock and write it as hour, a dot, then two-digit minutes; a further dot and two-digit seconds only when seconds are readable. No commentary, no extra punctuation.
4.42
